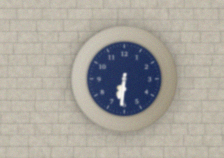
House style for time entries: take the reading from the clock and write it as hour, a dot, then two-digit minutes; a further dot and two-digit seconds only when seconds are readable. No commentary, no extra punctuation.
6.31
